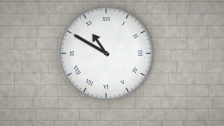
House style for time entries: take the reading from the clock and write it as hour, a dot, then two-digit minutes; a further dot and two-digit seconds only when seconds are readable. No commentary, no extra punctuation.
10.50
